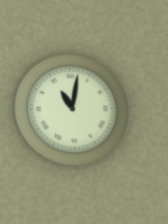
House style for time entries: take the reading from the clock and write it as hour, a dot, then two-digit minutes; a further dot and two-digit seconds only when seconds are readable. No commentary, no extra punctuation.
11.02
